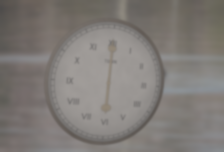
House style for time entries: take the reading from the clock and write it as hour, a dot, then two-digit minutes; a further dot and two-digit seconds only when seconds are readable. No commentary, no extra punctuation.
6.00
